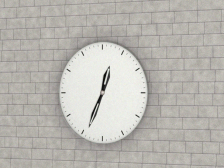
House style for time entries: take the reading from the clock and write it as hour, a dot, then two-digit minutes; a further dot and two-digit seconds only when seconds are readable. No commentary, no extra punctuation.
12.34
